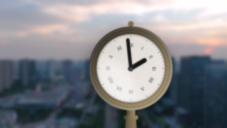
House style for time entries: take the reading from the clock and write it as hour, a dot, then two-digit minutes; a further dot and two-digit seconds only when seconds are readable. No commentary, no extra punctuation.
1.59
